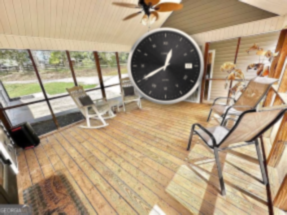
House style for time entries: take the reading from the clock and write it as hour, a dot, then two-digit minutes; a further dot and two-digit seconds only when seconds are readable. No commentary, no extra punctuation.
12.40
